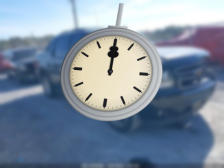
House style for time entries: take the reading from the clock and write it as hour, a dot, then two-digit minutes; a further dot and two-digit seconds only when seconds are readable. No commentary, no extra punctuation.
12.00
